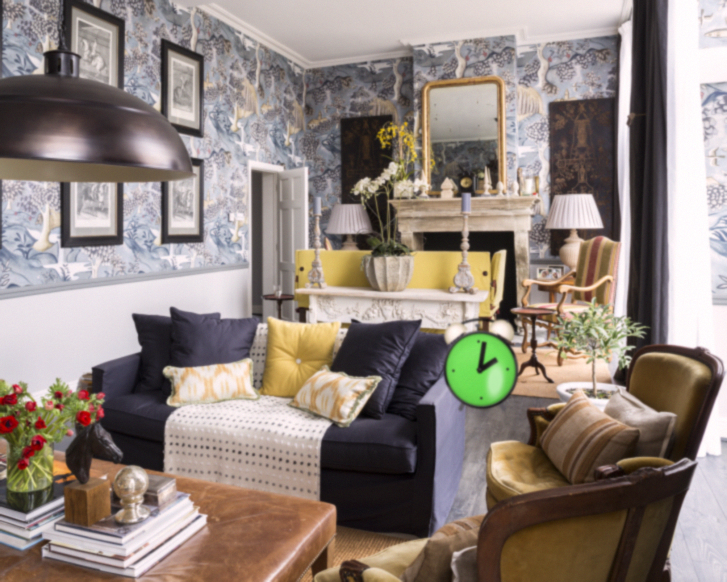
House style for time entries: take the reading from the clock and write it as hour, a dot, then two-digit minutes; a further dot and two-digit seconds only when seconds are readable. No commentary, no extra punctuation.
2.02
